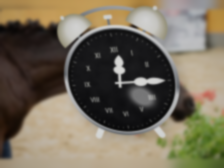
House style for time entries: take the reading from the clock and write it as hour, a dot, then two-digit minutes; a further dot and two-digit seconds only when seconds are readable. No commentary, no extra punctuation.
12.15
